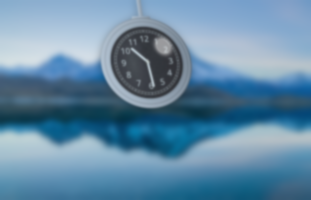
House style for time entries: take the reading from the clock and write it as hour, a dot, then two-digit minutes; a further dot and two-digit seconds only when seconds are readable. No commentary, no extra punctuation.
10.29
